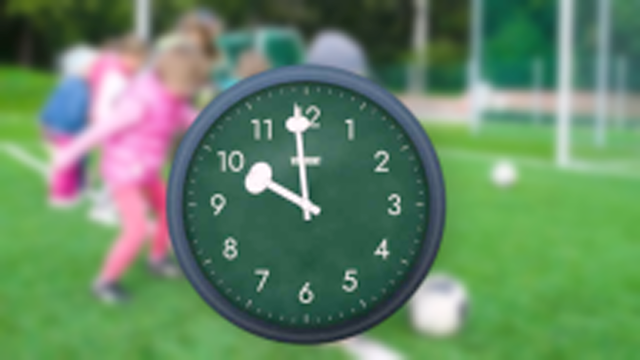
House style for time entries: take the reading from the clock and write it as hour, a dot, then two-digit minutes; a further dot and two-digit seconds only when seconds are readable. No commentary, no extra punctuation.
9.59
